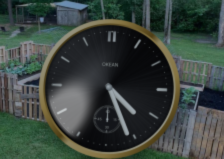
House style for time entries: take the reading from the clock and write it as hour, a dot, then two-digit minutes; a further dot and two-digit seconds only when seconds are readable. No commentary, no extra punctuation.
4.26
